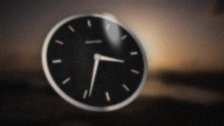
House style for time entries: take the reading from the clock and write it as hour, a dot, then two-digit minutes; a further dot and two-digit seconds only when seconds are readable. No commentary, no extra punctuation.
3.34
